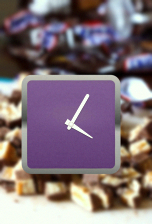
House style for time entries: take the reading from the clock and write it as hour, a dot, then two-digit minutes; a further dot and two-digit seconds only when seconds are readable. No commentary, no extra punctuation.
4.05
